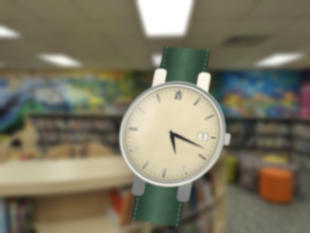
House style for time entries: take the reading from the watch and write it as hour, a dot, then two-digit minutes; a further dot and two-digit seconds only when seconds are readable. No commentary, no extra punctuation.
5.18
